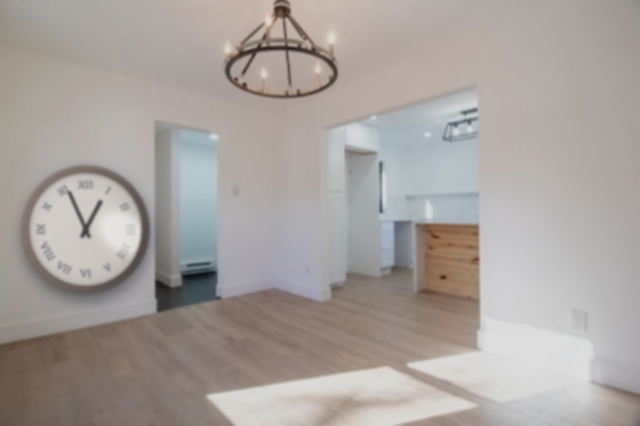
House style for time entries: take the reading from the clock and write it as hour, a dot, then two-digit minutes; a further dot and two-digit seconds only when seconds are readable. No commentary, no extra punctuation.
12.56
